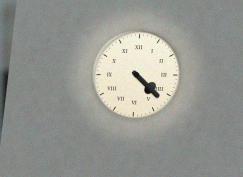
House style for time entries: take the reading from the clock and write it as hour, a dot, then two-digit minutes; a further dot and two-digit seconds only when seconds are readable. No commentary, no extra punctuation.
4.22
